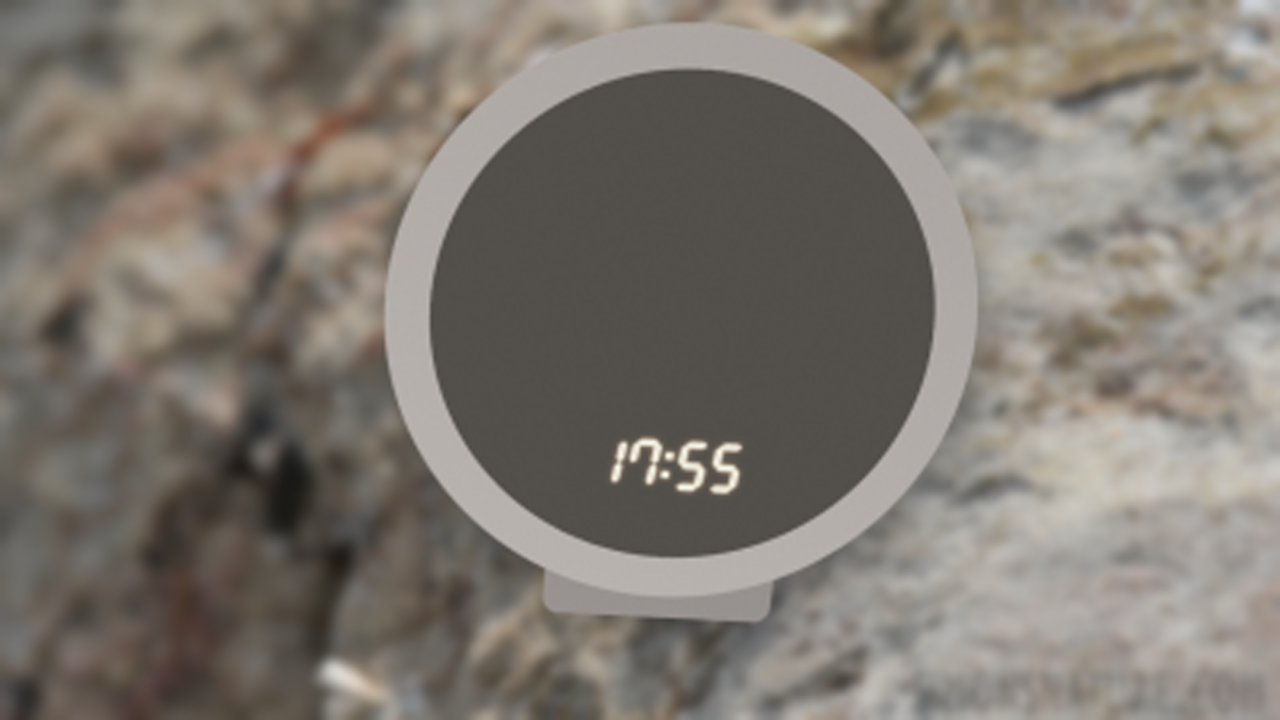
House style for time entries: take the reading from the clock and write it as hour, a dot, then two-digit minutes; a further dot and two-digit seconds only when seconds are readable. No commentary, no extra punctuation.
17.55
